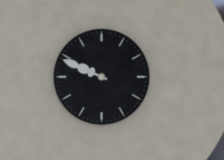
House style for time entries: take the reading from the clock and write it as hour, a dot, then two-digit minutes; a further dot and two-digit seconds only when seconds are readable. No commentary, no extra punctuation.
9.49
